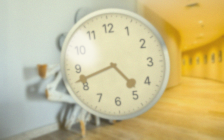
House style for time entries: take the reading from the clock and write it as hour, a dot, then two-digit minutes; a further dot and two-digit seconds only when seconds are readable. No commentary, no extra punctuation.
4.42
